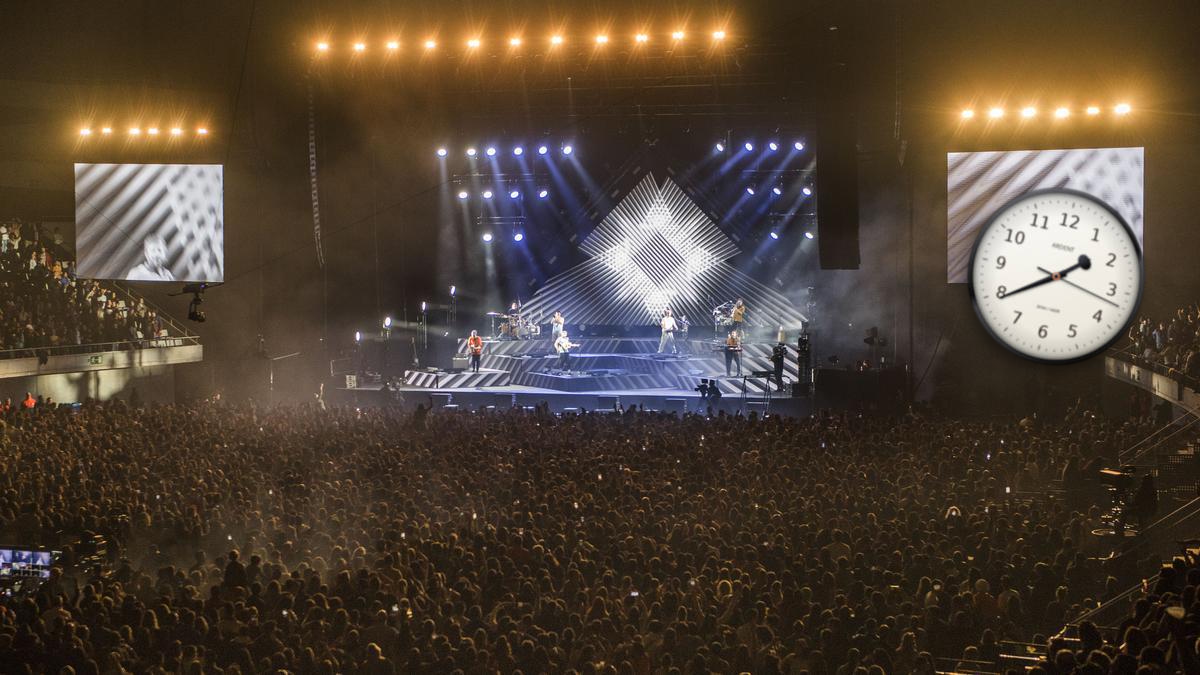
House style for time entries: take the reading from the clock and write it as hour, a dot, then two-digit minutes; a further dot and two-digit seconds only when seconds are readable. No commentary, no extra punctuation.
1.39.17
